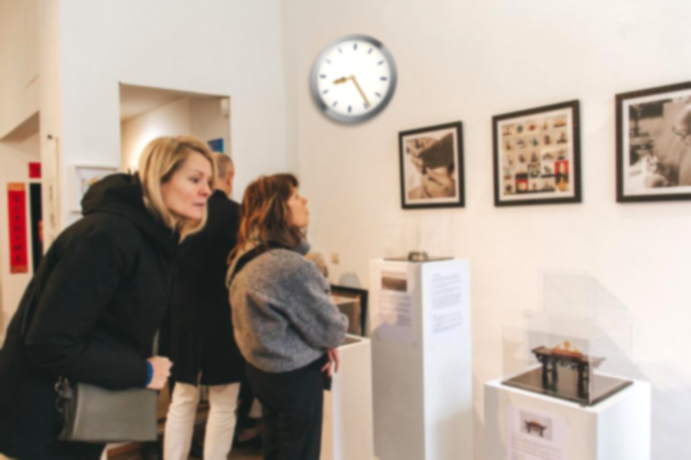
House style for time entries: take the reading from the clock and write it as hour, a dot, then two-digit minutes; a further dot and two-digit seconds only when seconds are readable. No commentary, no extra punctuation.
8.24
